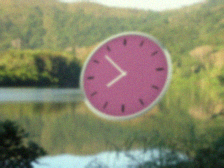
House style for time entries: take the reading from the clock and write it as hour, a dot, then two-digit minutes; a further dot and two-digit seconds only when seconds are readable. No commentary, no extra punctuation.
7.53
